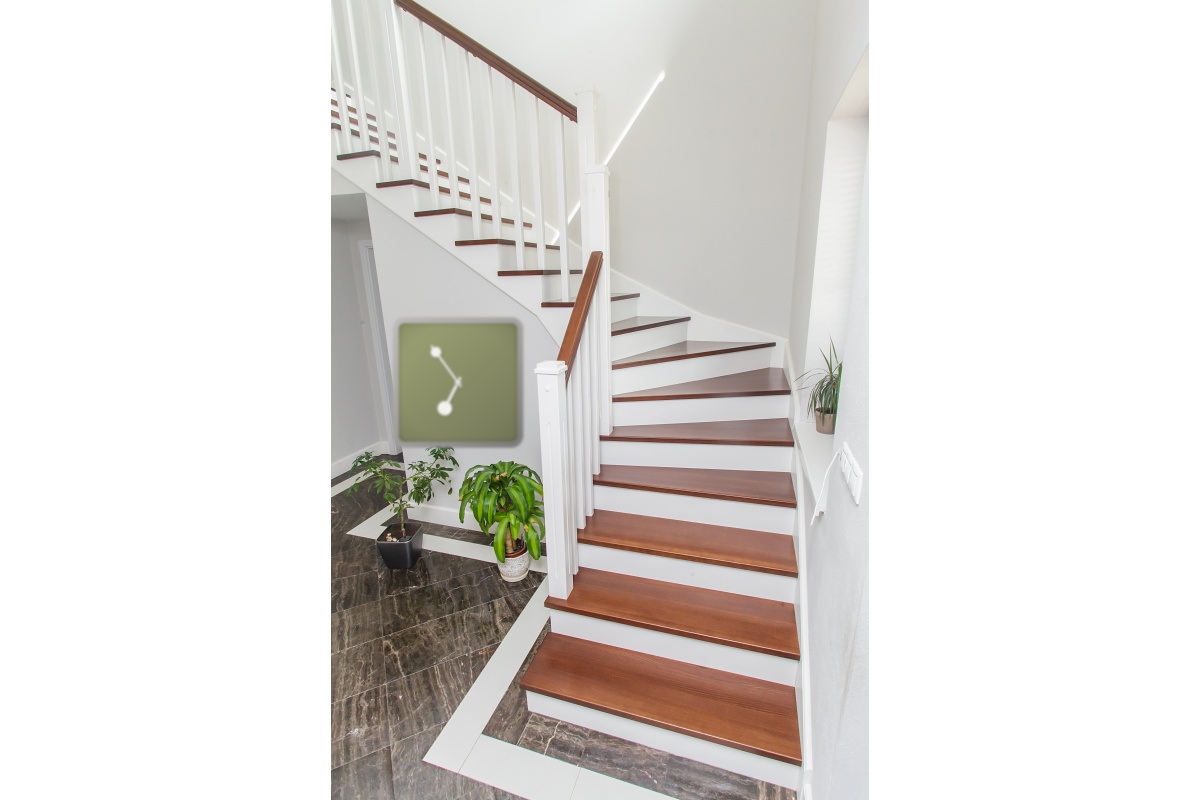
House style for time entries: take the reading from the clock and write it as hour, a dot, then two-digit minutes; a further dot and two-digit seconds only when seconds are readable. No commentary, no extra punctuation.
6.54
